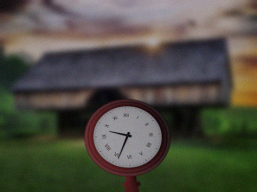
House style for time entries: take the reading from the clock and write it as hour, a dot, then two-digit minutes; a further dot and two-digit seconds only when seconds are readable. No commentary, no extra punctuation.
9.34
